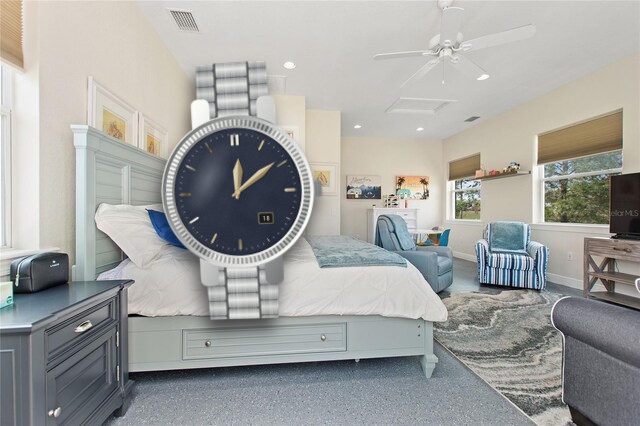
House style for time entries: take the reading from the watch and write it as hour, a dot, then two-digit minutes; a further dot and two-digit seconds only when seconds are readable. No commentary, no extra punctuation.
12.09
